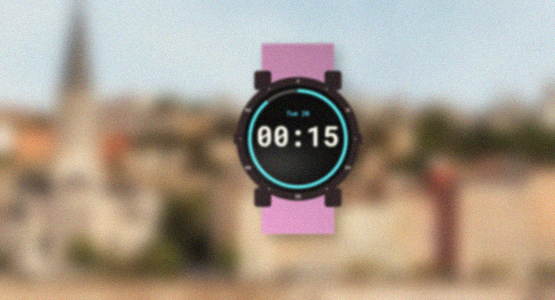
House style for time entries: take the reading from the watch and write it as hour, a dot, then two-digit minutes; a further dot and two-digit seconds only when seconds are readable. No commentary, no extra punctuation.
0.15
